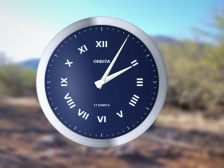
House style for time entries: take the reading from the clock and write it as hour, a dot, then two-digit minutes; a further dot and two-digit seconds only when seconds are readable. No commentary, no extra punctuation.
2.05
